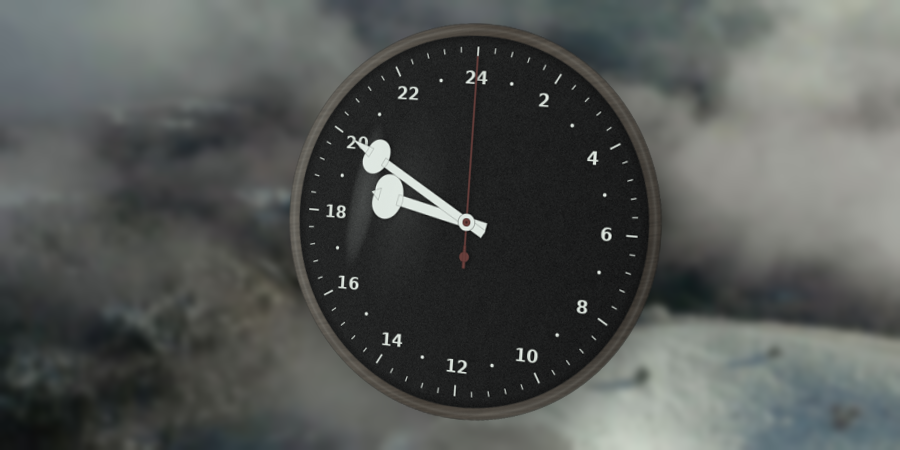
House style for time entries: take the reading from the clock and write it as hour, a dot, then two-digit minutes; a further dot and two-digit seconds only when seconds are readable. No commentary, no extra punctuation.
18.50.00
